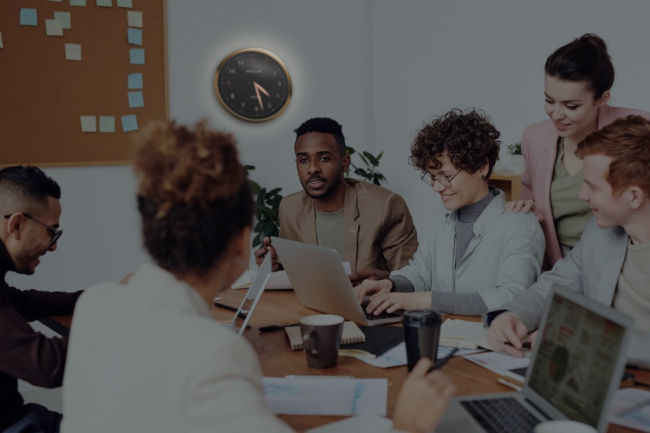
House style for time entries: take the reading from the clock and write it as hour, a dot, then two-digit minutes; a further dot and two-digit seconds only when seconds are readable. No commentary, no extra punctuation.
4.28
